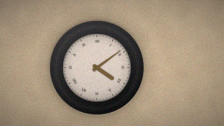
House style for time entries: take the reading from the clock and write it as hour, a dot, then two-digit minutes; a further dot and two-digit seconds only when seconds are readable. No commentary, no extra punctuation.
4.09
